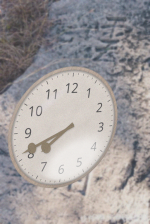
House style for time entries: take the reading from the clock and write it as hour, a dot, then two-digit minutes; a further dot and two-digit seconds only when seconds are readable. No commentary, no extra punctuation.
7.41
